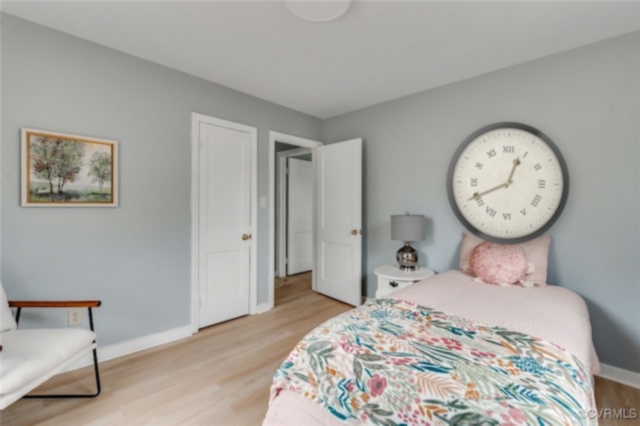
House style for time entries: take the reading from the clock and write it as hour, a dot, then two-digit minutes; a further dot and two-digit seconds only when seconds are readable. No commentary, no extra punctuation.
12.41
